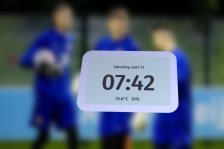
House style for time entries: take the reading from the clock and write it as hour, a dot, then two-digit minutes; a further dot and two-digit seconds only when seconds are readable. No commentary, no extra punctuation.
7.42
